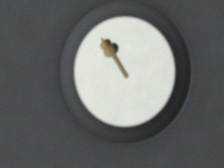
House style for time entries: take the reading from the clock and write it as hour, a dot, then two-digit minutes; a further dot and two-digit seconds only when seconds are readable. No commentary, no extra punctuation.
10.54
